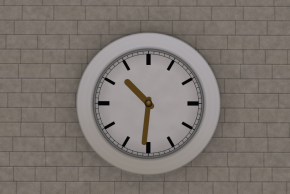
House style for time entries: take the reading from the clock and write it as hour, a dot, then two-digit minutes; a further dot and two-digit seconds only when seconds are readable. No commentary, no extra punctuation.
10.31
